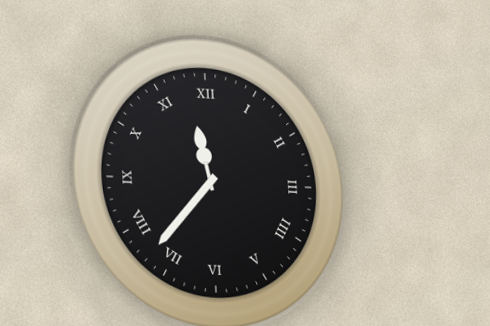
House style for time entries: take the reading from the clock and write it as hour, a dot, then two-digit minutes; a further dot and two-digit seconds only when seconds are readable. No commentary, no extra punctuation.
11.37
